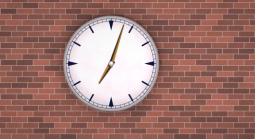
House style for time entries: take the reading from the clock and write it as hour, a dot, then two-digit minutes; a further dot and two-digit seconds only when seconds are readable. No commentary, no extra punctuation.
7.03
